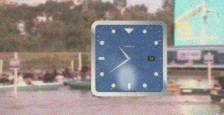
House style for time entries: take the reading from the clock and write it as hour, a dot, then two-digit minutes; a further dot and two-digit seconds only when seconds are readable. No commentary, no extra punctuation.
10.39
